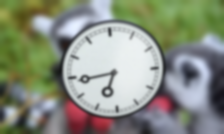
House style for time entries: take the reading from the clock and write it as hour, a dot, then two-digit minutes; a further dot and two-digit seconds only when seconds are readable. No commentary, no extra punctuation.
6.44
